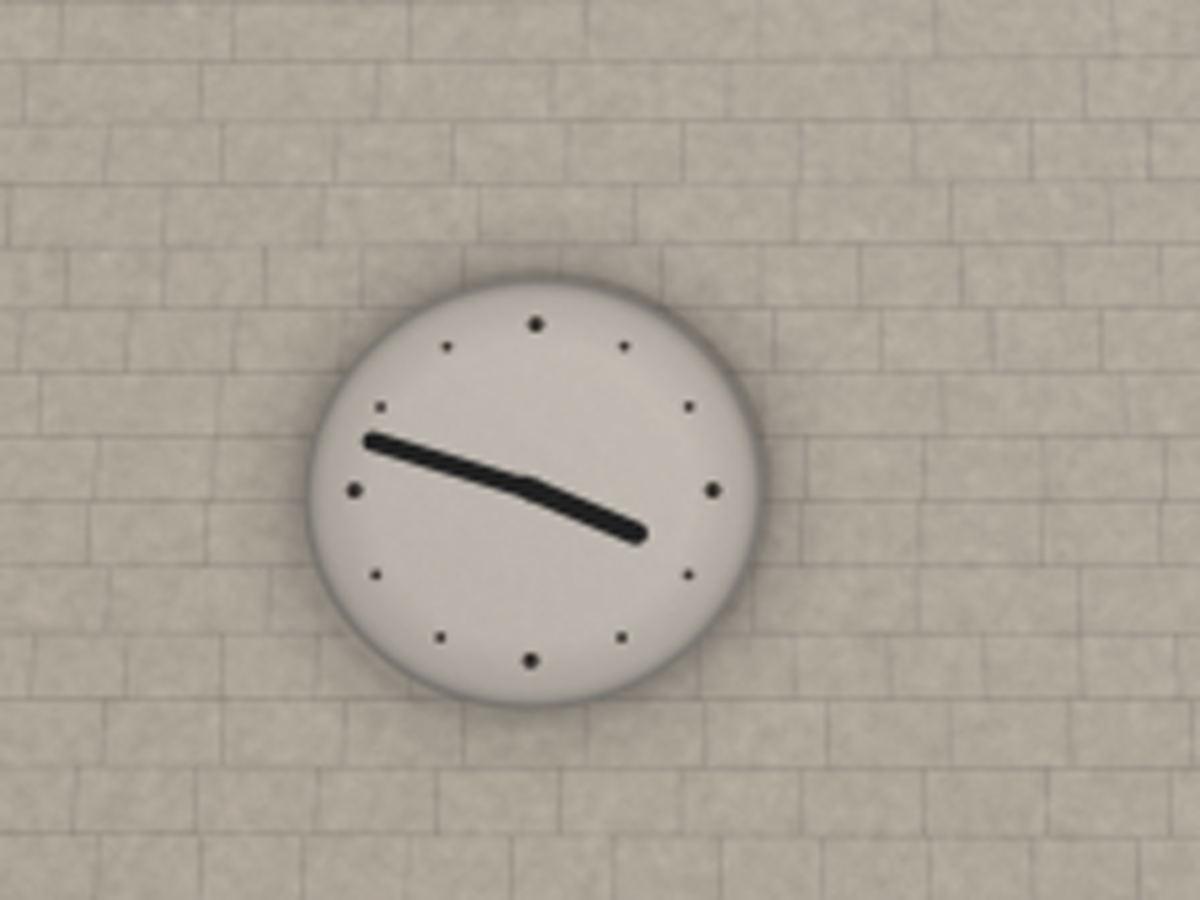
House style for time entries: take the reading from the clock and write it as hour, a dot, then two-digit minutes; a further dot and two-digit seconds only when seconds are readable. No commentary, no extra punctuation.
3.48
